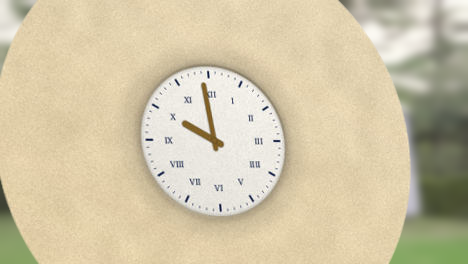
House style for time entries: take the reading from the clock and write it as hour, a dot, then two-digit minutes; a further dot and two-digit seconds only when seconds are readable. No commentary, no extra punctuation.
9.59
